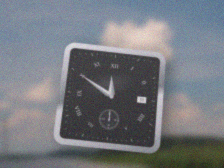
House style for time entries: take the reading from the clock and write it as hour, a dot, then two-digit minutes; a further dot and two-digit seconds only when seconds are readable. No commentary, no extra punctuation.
11.50
